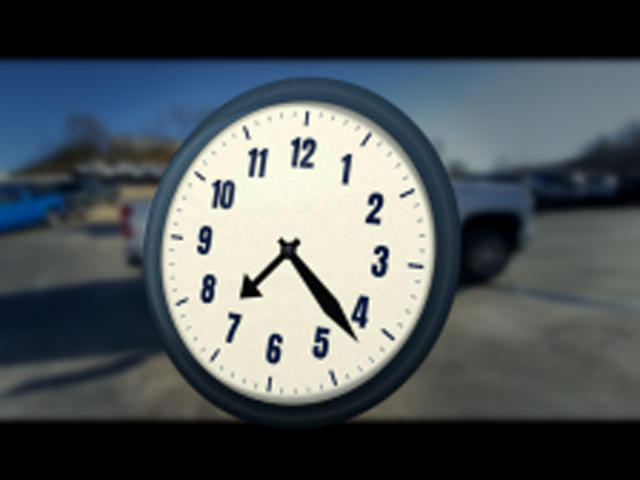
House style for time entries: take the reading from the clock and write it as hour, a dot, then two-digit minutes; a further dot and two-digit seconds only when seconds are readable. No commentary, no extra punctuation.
7.22
